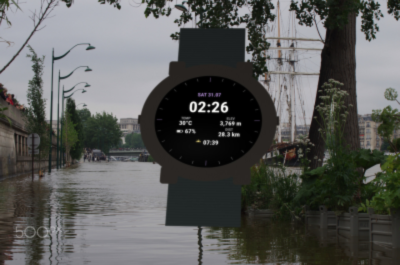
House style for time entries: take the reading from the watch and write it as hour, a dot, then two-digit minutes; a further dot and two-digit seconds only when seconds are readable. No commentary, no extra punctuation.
2.26
